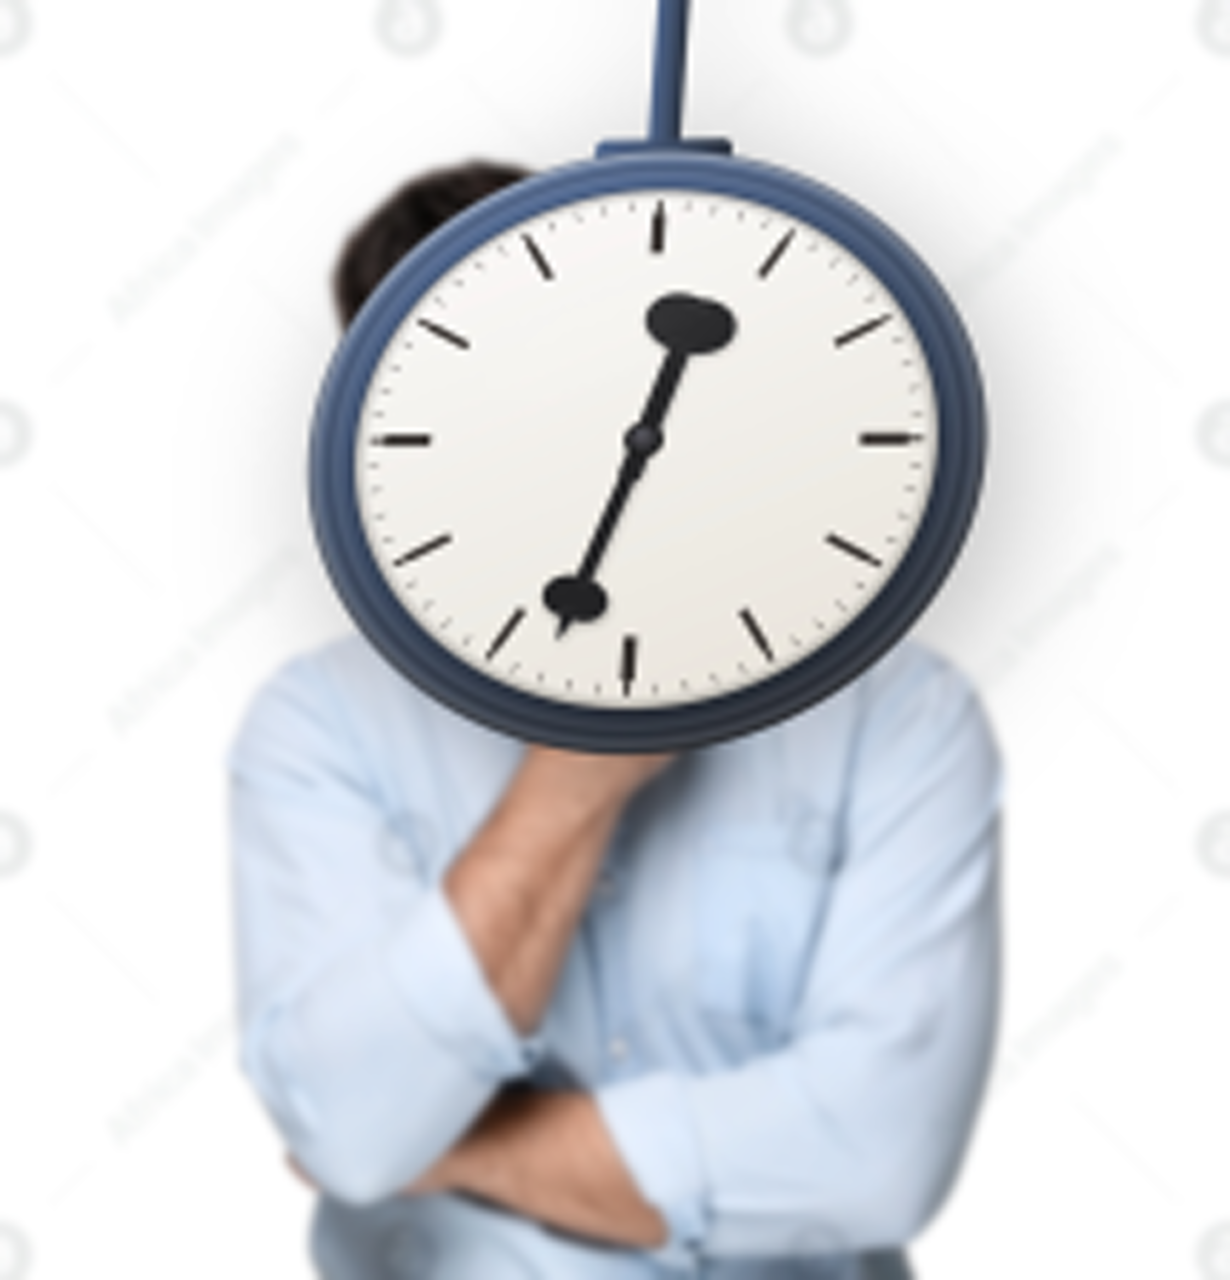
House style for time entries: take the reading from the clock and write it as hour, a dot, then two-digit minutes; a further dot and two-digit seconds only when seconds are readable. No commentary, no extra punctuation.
12.33
